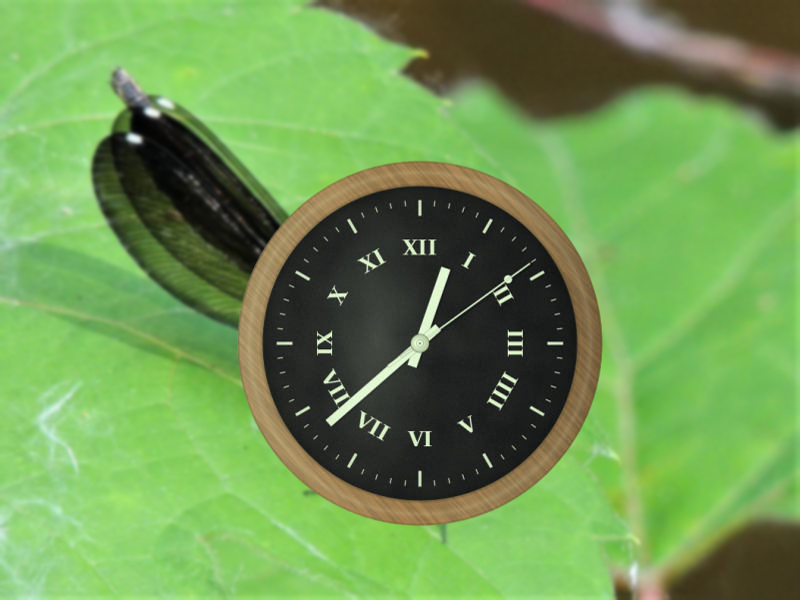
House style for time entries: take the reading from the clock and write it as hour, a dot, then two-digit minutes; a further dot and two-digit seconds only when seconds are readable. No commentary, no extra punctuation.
12.38.09
